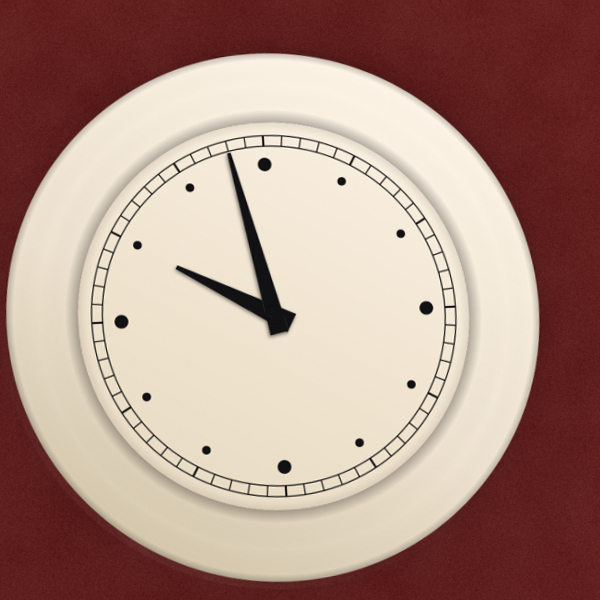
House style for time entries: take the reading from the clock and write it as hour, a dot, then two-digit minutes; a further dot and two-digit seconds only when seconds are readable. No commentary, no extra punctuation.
9.58
